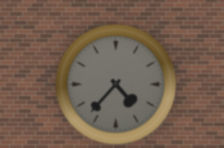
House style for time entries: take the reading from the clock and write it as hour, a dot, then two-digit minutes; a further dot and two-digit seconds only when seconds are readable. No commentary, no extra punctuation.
4.37
